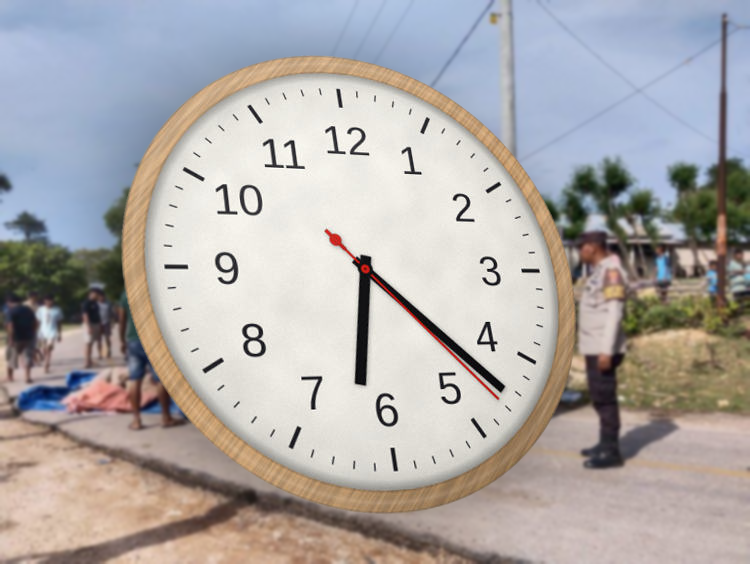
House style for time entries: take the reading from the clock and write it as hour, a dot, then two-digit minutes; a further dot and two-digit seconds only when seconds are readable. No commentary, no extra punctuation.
6.22.23
